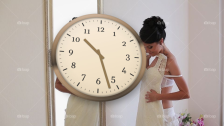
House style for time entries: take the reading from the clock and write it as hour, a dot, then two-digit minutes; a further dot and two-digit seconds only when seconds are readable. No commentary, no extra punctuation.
10.27
